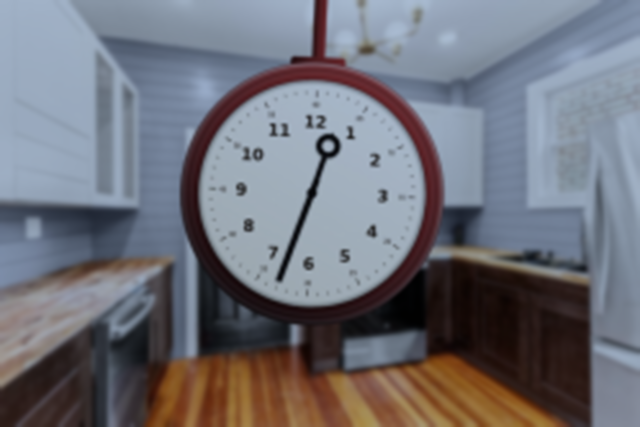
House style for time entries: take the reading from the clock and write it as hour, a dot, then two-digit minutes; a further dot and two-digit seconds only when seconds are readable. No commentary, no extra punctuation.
12.33
